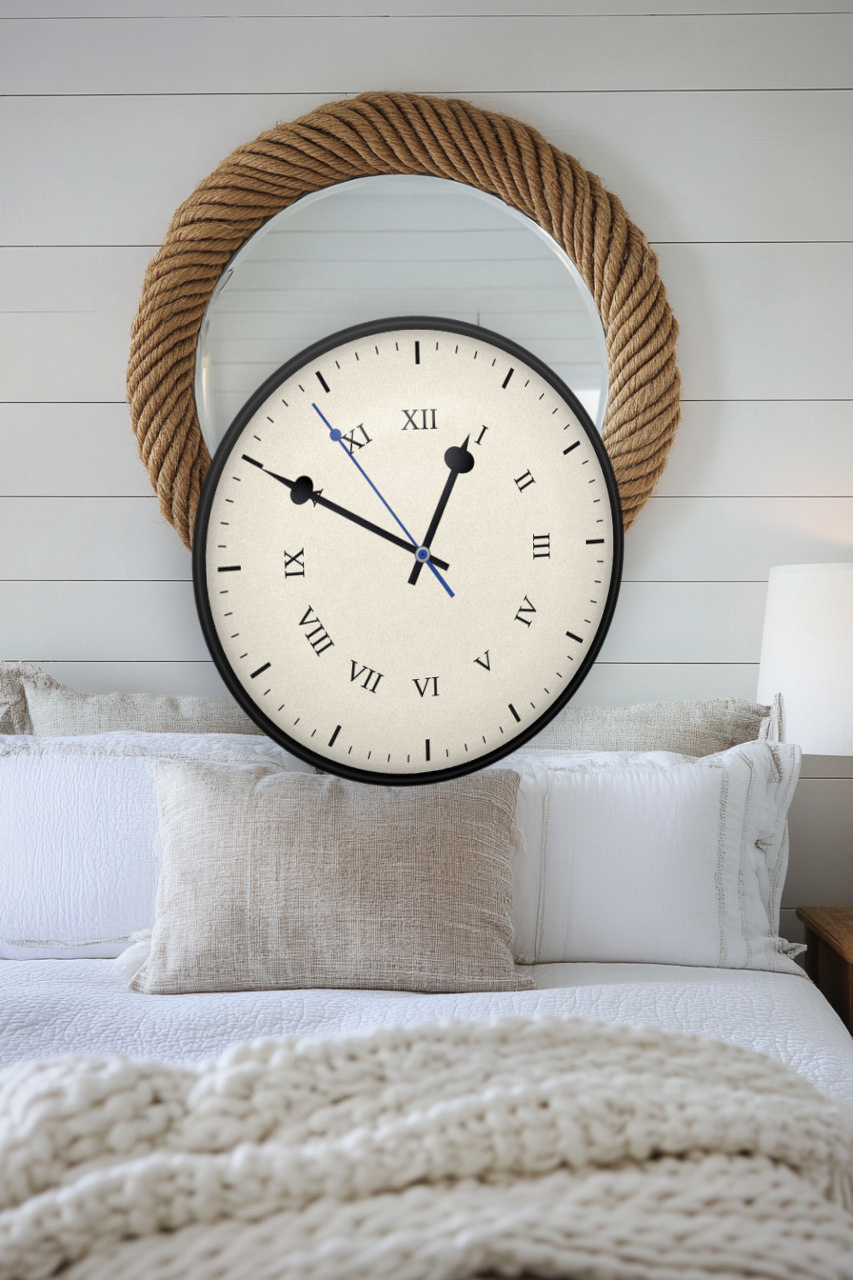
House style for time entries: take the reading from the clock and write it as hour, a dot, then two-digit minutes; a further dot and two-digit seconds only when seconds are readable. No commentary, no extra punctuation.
12.49.54
